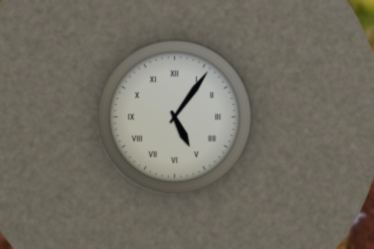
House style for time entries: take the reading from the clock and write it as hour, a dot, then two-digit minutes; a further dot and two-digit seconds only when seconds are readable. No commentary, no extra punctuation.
5.06
